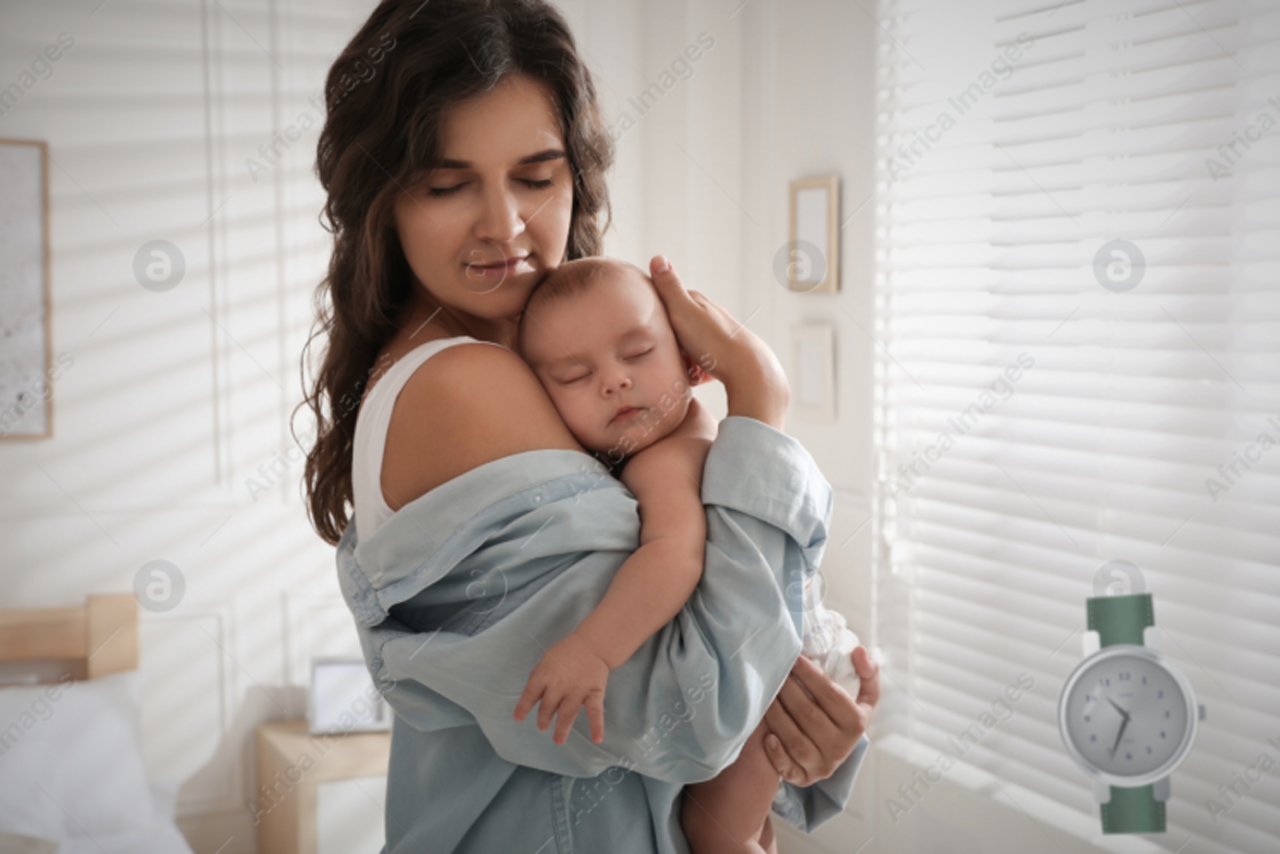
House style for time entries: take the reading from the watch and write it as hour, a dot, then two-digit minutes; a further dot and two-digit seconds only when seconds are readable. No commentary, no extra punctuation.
10.34
